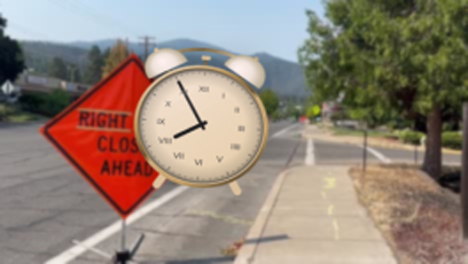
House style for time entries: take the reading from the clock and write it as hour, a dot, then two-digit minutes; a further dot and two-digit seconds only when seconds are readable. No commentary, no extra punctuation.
7.55
